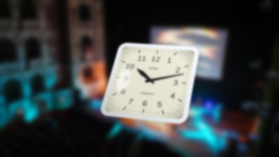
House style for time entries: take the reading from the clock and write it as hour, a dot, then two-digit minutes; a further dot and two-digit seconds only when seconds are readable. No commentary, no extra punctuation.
10.12
